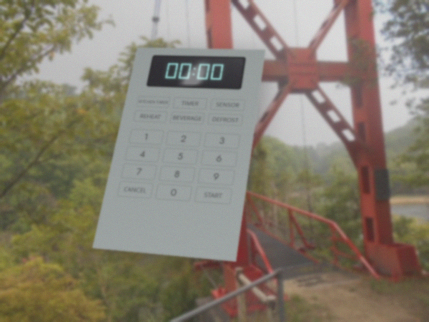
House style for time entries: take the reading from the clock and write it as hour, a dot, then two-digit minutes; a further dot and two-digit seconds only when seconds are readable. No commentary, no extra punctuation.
0.00
